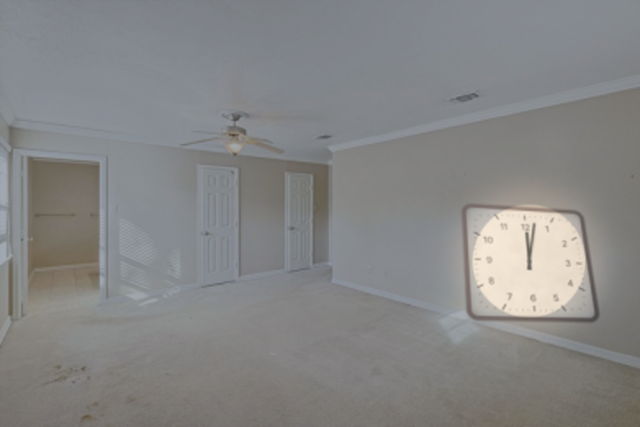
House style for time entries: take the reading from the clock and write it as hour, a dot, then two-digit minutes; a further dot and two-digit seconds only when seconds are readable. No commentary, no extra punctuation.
12.02
